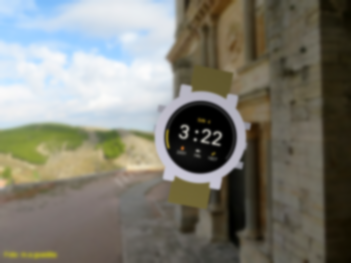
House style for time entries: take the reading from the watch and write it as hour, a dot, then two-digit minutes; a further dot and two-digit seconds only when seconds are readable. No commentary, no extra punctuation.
3.22
